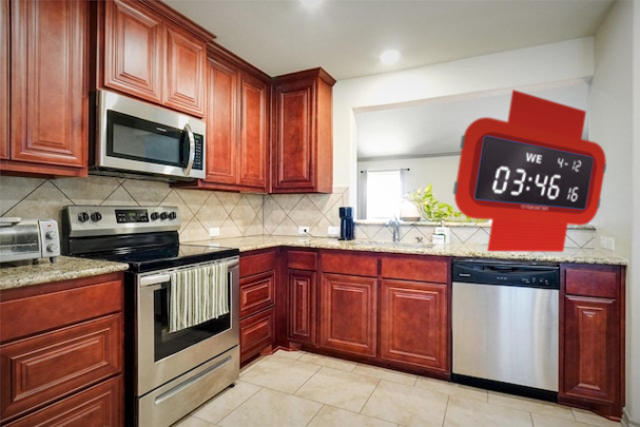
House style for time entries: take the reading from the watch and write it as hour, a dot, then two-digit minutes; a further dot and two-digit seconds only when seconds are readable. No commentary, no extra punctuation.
3.46.16
